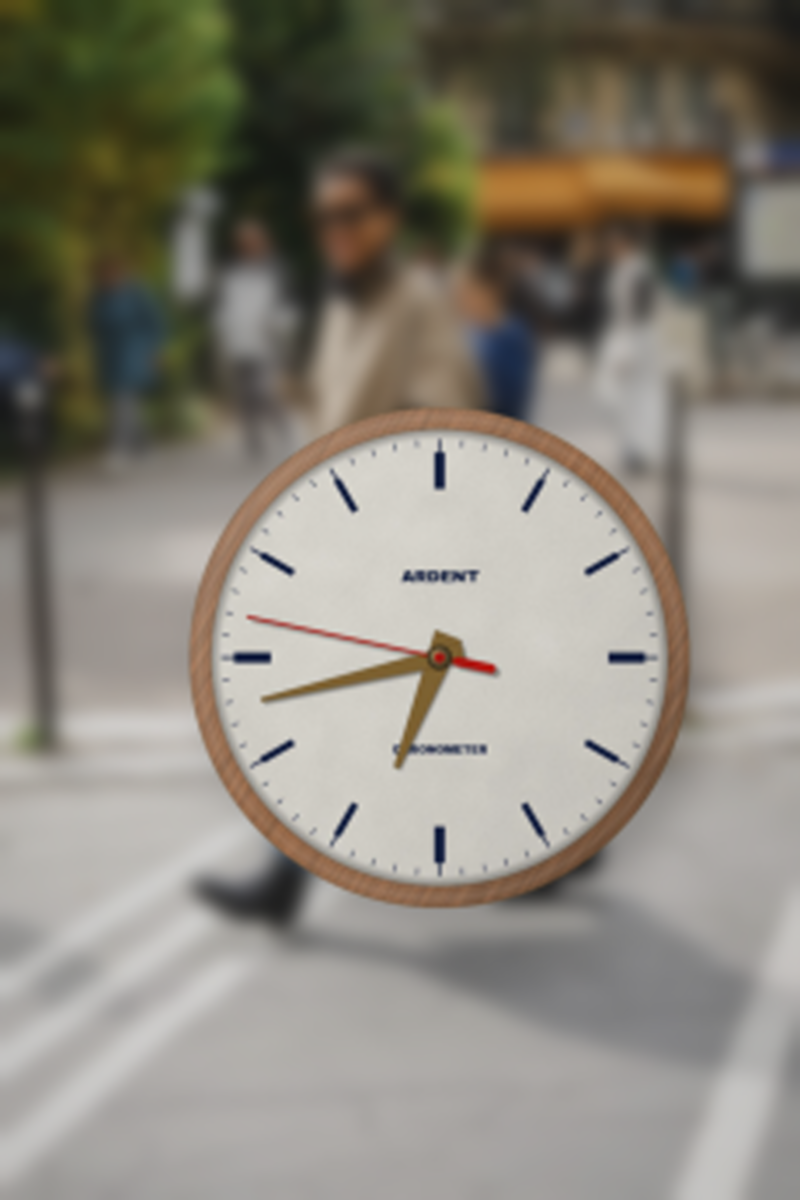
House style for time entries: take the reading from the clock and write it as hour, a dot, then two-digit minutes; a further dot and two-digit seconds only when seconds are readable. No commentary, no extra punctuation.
6.42.47
